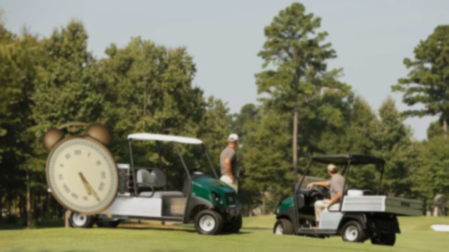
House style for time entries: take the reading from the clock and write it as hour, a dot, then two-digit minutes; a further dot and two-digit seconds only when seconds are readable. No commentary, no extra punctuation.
5.25
